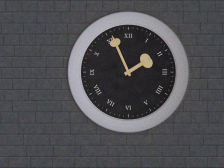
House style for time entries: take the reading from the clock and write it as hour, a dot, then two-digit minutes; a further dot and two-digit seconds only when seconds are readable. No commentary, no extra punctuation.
1.56
